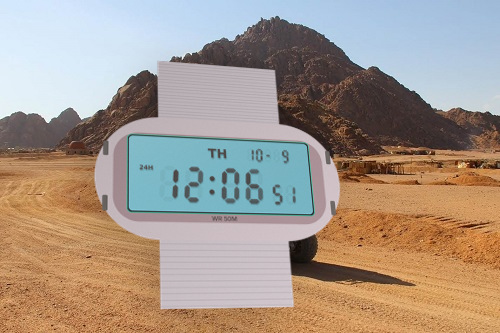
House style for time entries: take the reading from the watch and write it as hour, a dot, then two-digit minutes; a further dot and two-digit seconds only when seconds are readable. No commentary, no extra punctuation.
12.06.51
